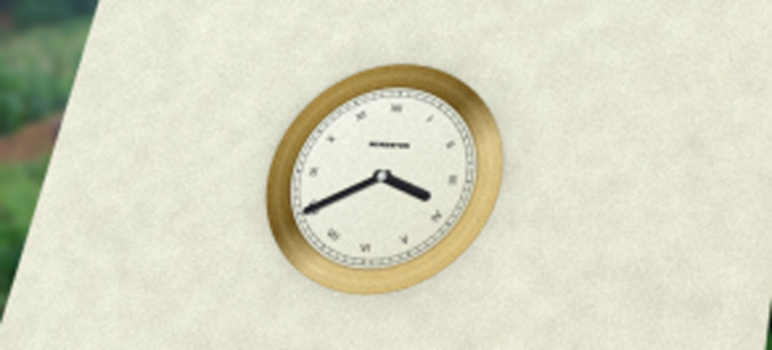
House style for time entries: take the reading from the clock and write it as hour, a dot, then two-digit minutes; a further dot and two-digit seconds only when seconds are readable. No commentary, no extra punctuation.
3.40
